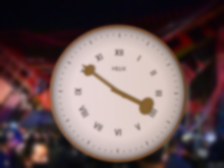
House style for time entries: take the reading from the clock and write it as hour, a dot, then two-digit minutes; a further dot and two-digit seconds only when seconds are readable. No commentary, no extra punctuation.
3.51
